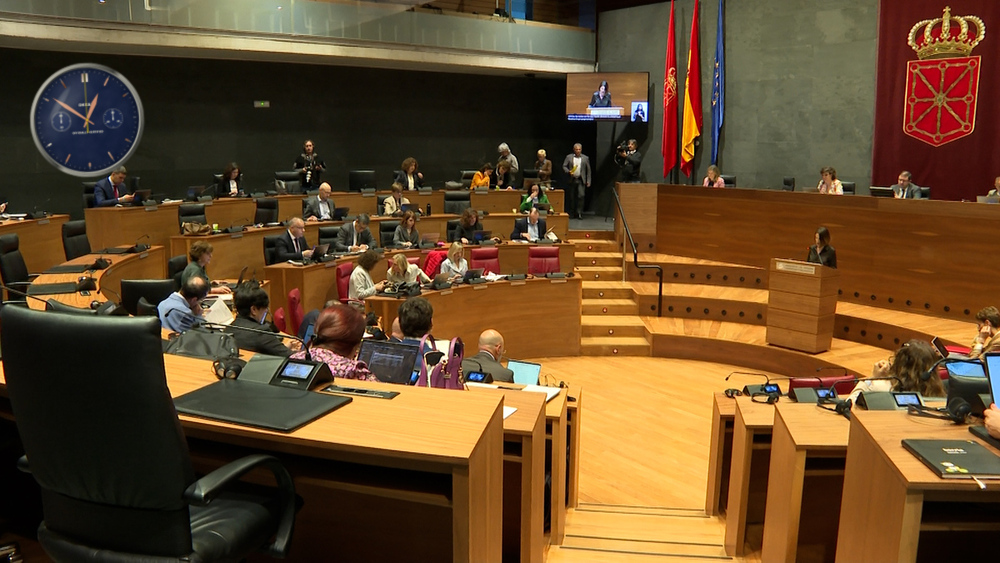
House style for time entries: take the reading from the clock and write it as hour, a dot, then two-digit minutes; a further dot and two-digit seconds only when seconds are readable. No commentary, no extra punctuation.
12.51
